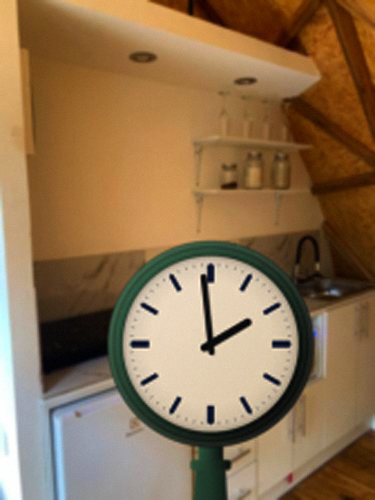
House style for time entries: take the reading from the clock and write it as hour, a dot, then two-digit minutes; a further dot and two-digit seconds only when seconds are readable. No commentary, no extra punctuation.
1.59
